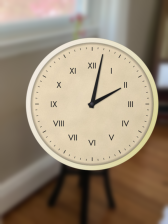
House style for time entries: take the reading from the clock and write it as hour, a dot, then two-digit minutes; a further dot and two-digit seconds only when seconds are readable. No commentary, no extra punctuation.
2.02
